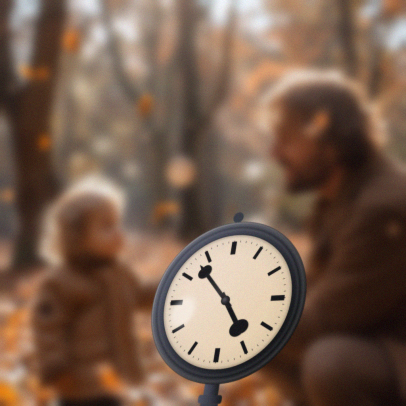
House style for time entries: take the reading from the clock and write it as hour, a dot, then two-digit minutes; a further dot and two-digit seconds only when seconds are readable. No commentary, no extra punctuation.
4.53
